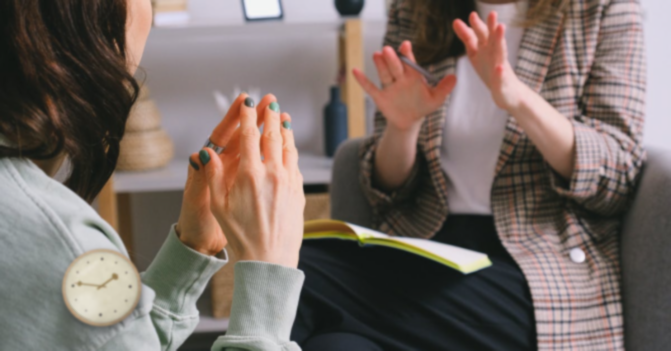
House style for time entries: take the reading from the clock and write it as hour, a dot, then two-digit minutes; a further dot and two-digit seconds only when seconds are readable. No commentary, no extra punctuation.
1.46
